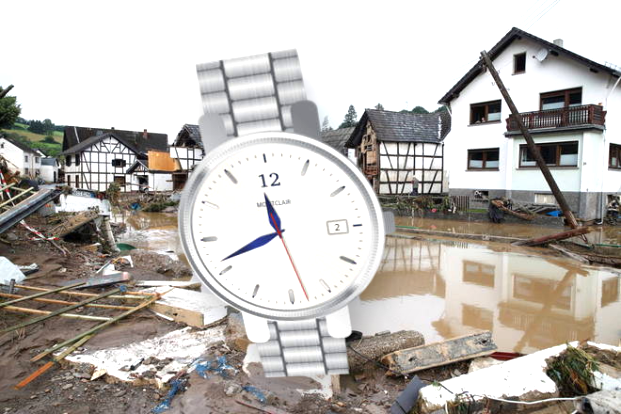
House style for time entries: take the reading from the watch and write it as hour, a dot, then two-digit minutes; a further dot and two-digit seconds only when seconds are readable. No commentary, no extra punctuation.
11.41.28
